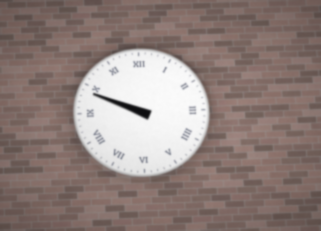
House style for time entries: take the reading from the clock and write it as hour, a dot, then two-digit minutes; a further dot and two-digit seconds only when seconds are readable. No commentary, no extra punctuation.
9.49
